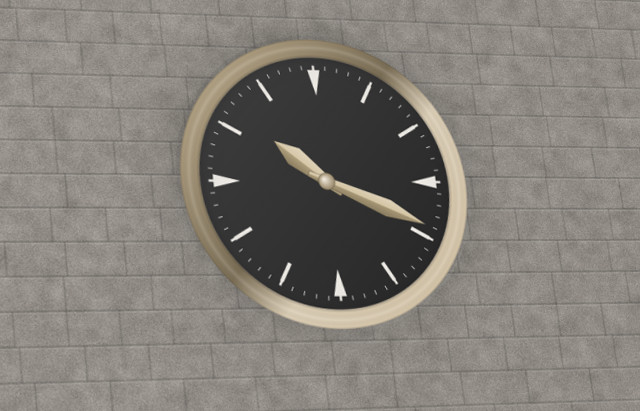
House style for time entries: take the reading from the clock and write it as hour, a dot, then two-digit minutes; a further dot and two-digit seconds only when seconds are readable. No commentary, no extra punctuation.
10.19
